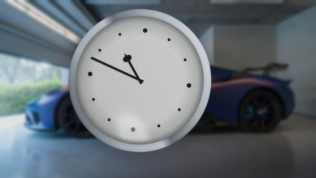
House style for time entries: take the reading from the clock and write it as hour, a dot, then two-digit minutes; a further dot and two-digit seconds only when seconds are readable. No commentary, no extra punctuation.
10.48
